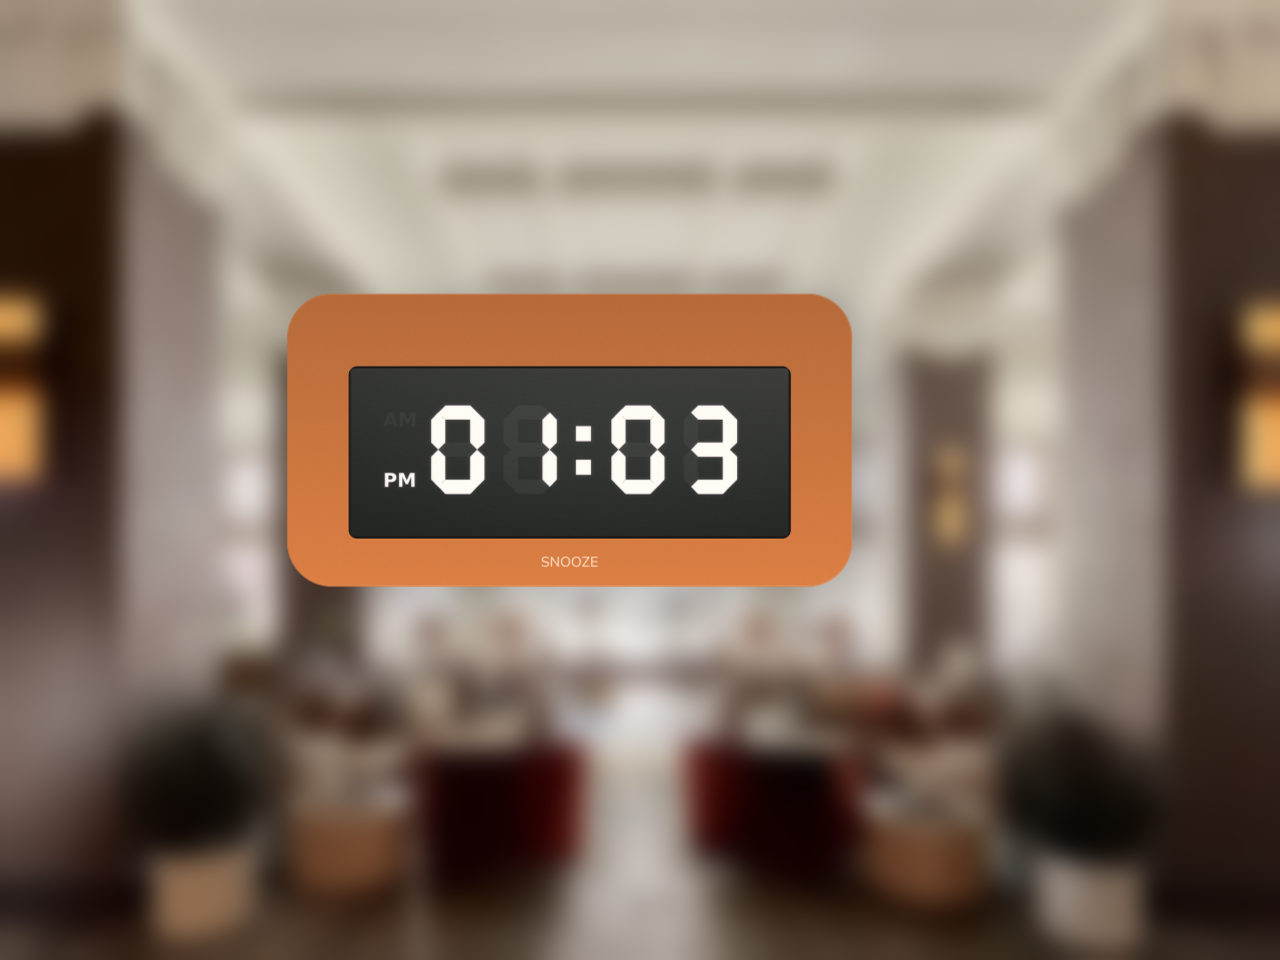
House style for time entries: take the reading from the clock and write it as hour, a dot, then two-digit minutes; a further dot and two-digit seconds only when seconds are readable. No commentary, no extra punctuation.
1.03
